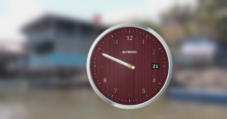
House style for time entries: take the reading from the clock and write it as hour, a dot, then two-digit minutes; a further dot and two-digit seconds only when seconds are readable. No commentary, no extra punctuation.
9.49
